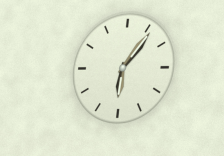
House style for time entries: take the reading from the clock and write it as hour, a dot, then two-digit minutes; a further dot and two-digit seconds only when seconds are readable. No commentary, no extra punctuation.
6.06
